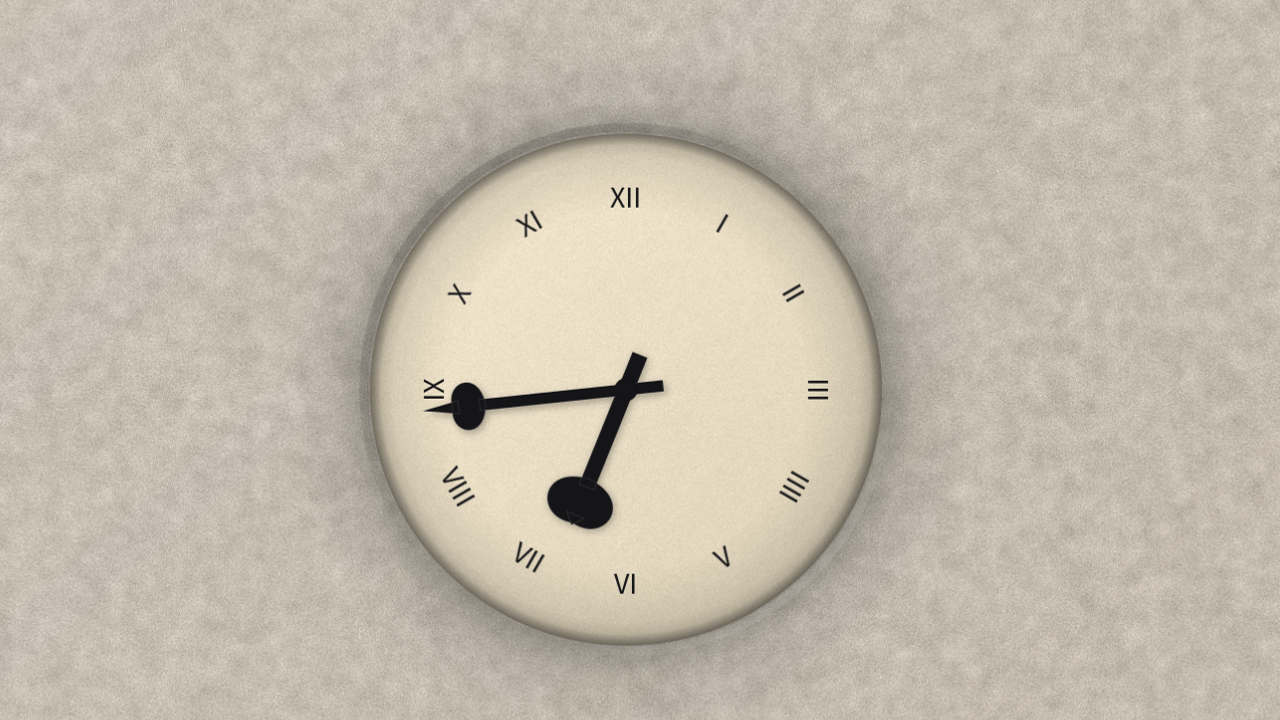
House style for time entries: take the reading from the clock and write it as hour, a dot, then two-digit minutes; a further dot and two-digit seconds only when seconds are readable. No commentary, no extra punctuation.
6.44
